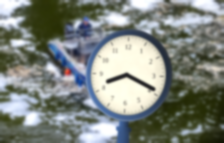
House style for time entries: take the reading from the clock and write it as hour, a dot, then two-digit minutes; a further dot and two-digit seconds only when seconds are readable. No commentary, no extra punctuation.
8.19
